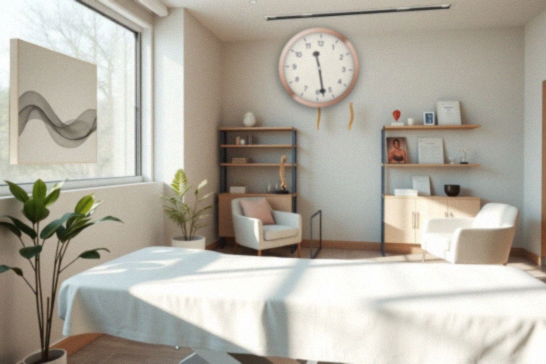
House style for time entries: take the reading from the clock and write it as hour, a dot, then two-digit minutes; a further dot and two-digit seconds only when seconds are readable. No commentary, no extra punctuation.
11.28
